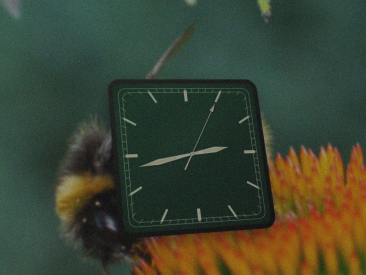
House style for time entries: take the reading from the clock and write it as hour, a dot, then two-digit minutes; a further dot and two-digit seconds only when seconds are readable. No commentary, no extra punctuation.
2.43.05
